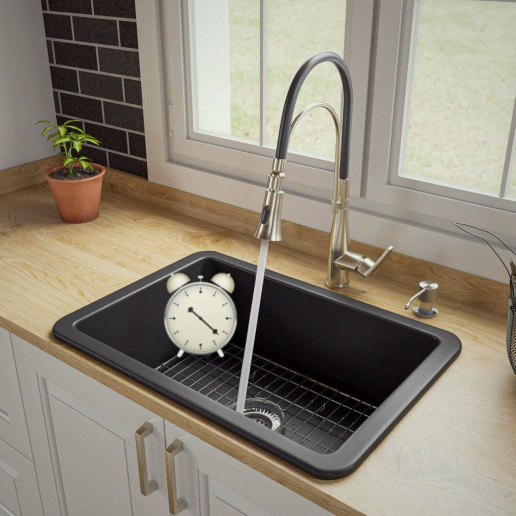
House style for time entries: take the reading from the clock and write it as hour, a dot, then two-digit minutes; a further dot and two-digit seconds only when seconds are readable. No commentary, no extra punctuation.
10.22
